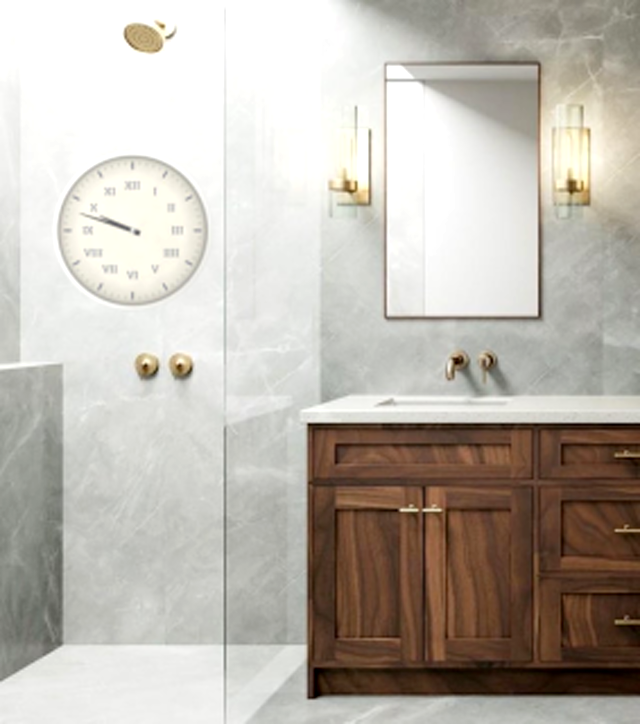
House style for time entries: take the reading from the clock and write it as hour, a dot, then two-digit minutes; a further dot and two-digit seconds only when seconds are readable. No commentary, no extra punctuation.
9.48
